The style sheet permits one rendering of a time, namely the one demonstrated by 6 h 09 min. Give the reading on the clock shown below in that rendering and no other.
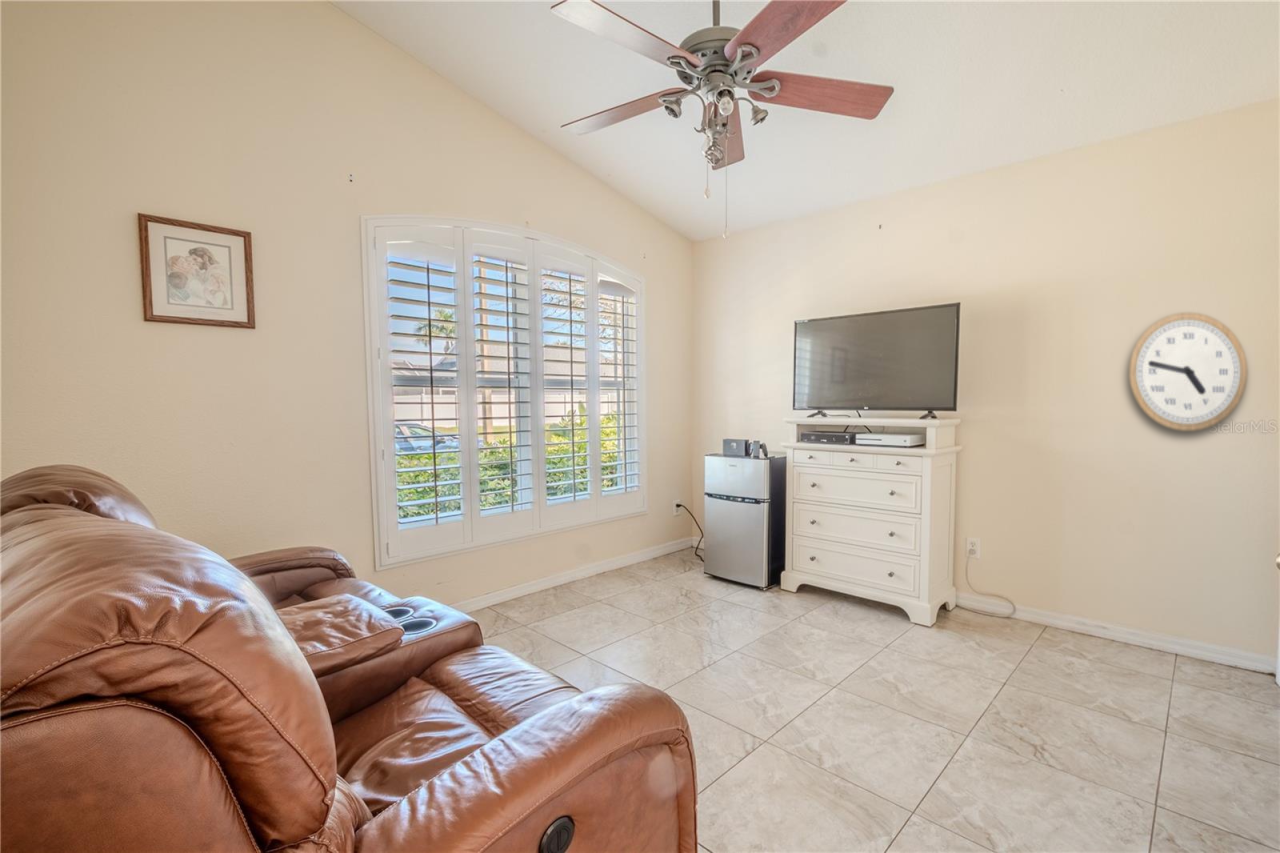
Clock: 4 h 47 min
